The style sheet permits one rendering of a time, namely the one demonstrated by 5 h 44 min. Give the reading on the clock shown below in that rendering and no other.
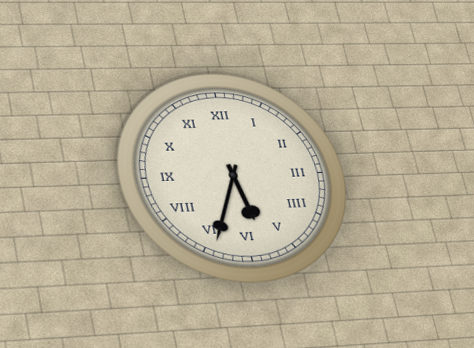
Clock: 5 h 34 min
